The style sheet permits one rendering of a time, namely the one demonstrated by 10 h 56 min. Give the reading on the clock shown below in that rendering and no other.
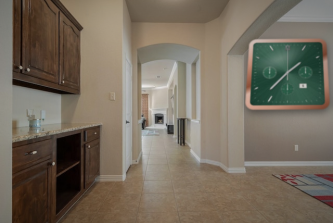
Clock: 1 h 37 min
